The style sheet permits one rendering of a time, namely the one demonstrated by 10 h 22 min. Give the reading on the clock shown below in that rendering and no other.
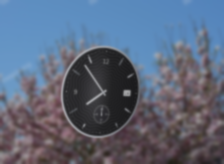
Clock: 7 h 53 min
